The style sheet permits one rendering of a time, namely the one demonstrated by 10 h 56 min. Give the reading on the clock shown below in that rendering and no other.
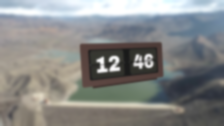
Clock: 12 h 46 min
